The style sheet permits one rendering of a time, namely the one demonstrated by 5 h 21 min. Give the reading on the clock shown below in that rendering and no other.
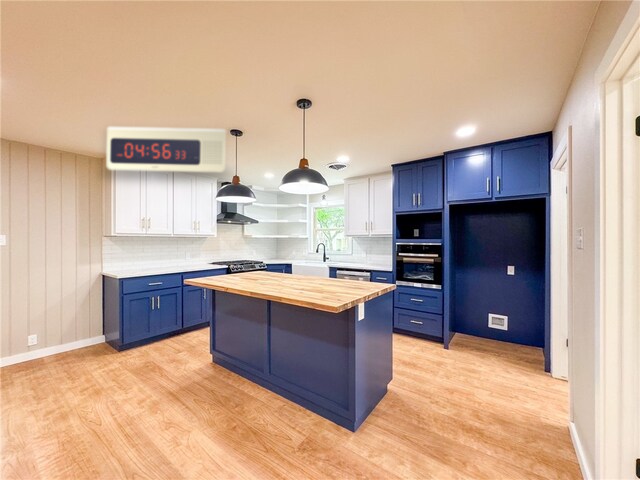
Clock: 4 h 56 min
